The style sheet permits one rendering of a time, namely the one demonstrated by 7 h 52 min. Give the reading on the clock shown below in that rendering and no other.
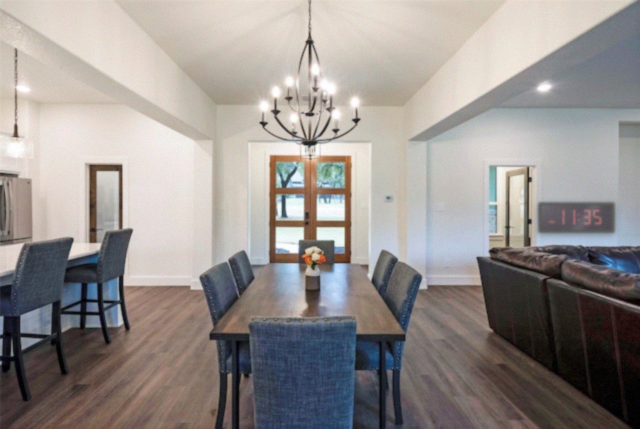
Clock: 11 h 35 min
